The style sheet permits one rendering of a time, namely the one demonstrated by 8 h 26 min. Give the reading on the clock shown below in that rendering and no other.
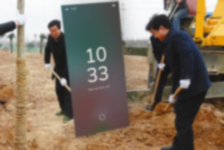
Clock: 10 h 33 min
